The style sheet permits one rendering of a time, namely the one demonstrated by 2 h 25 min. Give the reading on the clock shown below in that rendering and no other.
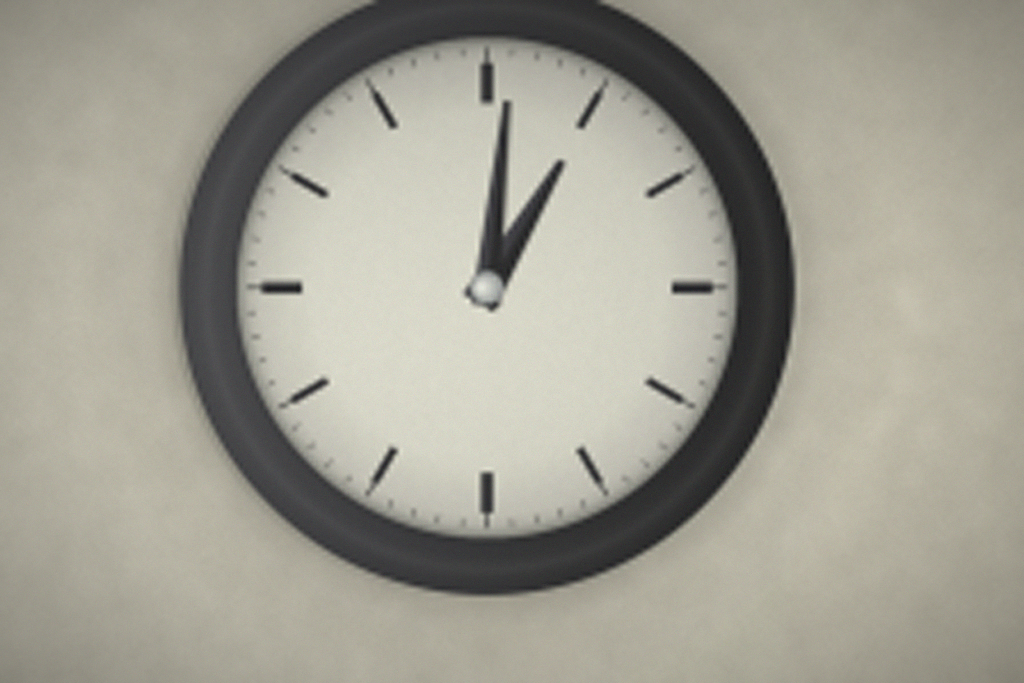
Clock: 1 h 01 min
